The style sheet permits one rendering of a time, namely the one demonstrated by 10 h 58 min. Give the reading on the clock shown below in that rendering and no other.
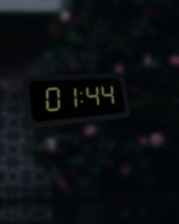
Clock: 1 h 44 min
